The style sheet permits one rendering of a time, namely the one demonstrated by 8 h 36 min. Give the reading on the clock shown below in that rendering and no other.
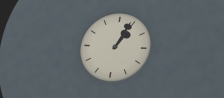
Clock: 1 h 04 min
